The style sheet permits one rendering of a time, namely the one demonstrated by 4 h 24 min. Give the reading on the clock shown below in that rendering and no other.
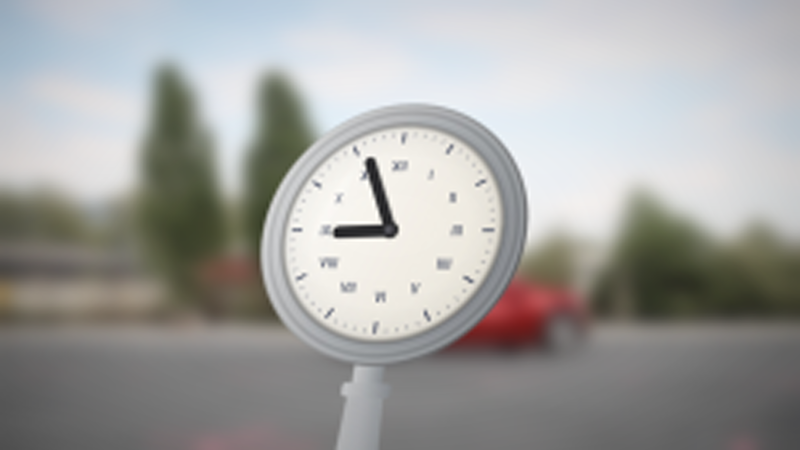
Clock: 8 h 56 min
